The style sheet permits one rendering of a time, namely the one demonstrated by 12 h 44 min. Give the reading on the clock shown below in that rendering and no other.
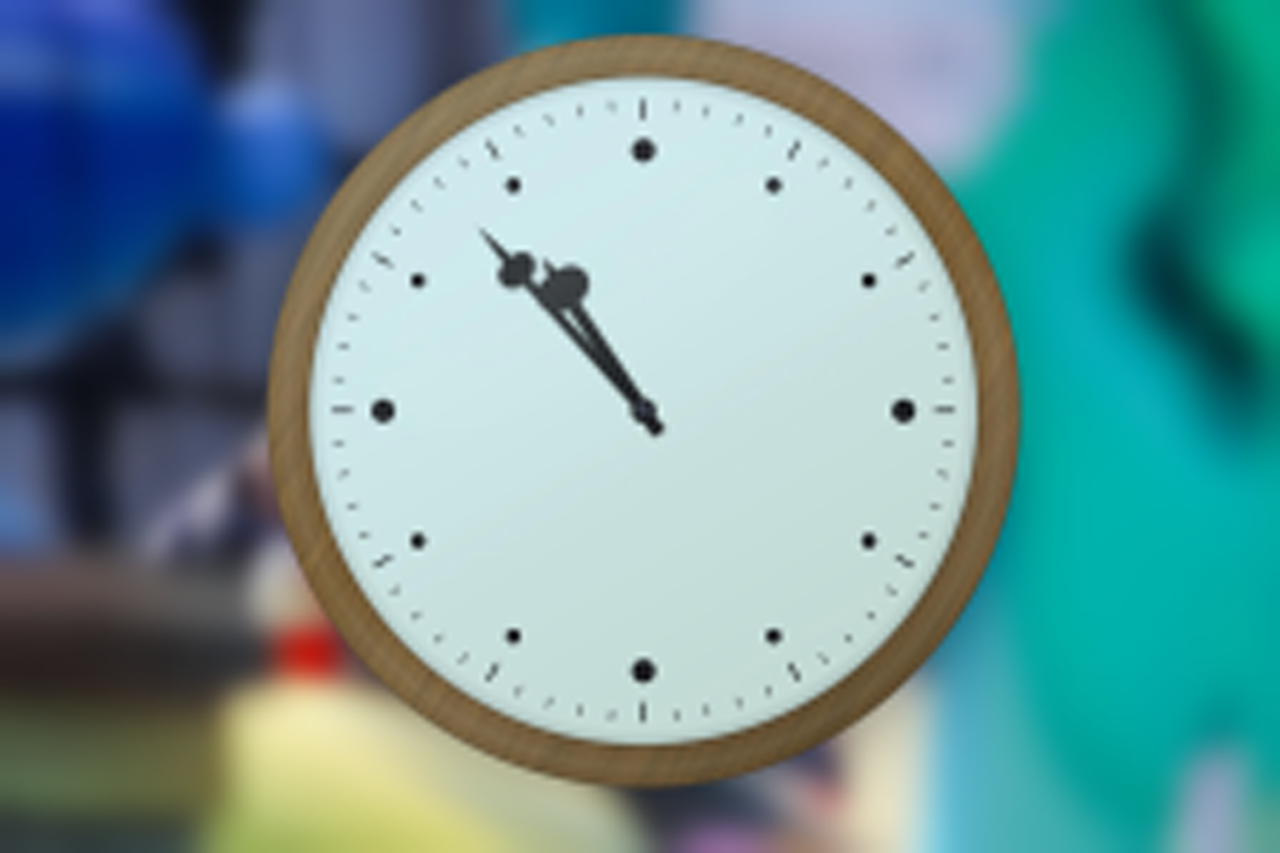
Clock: 10 h 53 min
